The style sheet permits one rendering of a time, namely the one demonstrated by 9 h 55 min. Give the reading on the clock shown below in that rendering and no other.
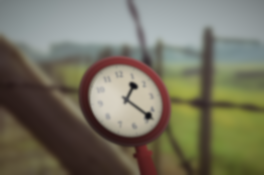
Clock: 1 h 23 min
